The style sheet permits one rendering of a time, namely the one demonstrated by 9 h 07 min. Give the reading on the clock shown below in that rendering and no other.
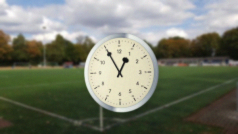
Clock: 12 h 55 min
